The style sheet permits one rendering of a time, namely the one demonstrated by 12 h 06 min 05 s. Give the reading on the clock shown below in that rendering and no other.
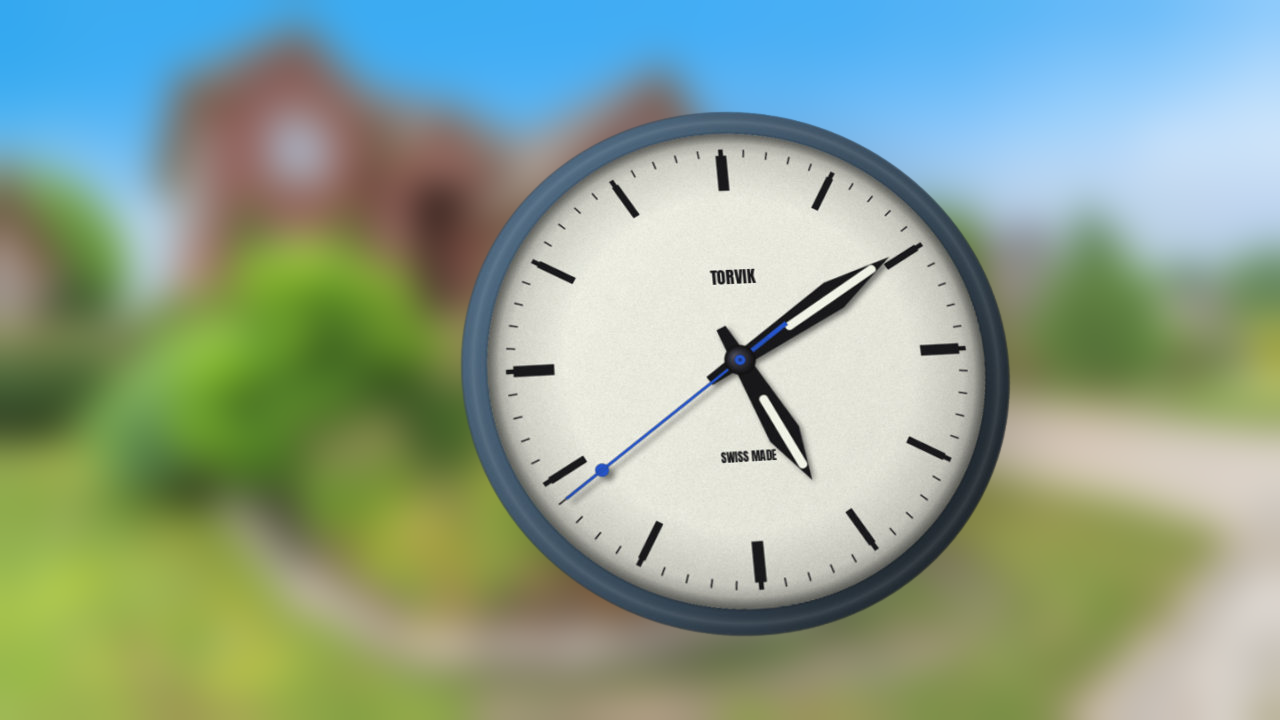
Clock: 5 h 09 min 39 s
